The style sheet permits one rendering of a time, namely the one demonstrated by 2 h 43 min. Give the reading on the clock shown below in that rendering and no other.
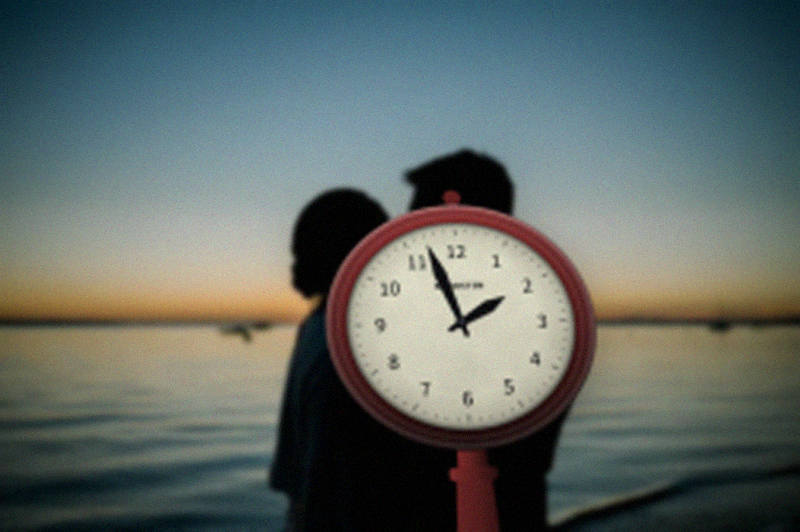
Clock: 1 h 57 min
